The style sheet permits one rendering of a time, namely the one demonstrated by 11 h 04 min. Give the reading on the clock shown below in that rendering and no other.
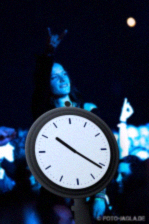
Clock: 10 h 21 min
